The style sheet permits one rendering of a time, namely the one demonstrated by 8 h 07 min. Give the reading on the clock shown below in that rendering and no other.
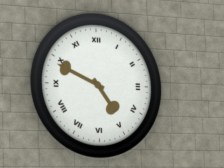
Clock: 4 h 49 min
